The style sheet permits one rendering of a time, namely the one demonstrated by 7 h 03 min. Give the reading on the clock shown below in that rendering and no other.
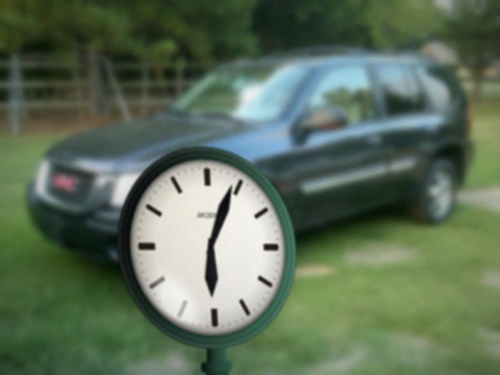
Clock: 6 h 04 min
